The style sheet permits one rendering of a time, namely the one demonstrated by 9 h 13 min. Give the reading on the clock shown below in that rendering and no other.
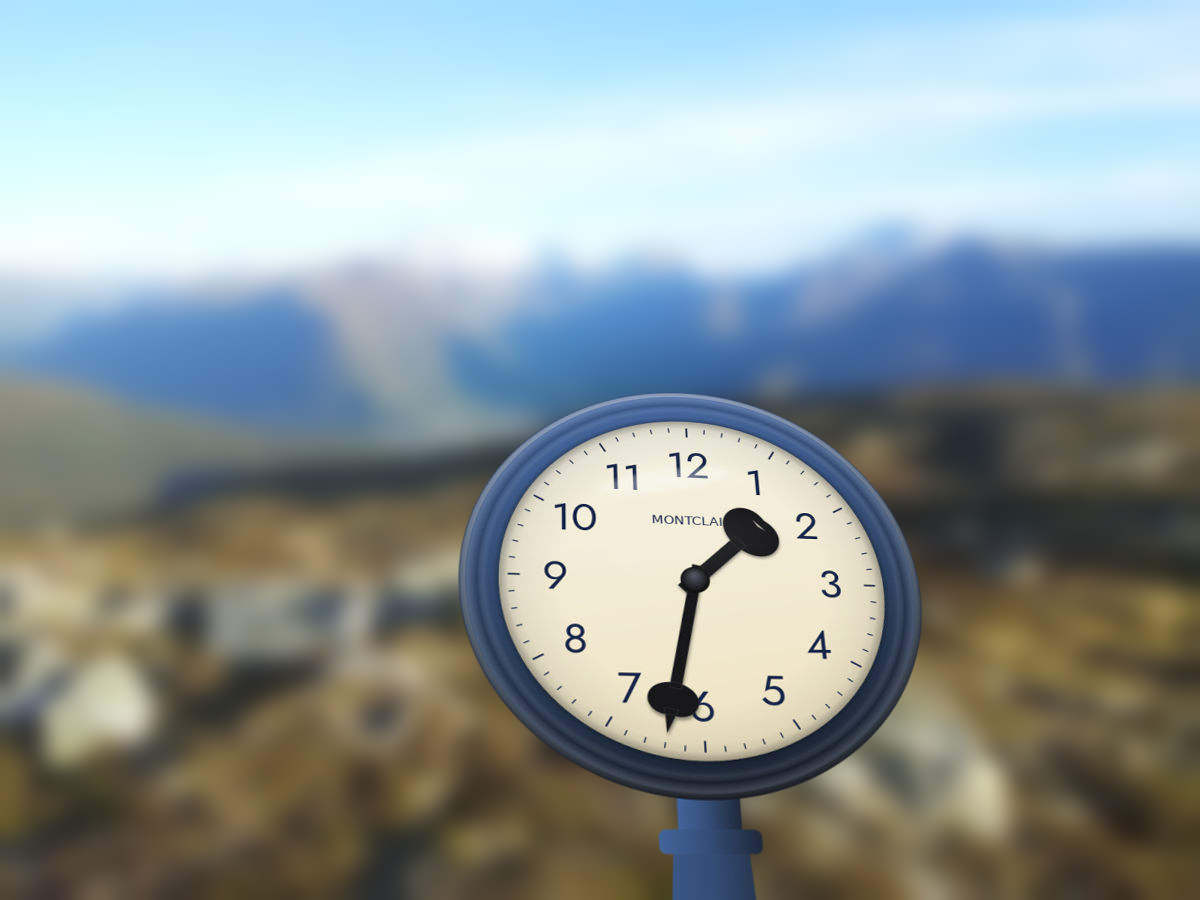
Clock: 1 h 32 min
